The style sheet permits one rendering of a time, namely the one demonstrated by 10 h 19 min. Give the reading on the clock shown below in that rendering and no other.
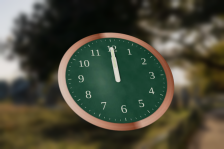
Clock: 12 h 00 min
